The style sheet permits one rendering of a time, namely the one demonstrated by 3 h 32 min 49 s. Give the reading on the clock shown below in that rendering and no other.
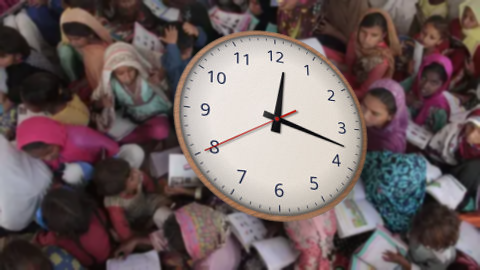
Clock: 12 h 17 min 40 s
